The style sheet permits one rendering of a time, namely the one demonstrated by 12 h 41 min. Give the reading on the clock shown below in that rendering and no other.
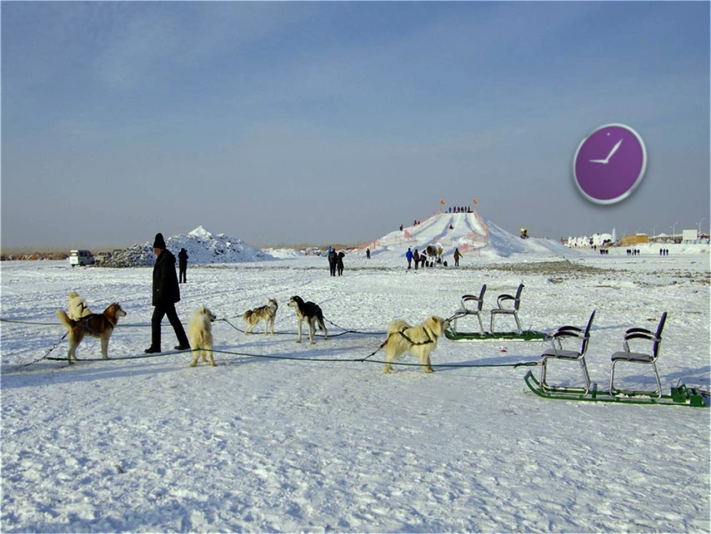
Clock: 9 h 06 min
